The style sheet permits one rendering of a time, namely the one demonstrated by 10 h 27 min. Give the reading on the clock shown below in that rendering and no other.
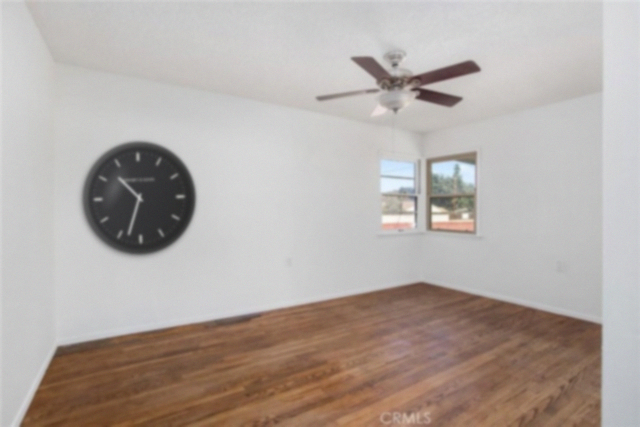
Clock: 10 h 33 min
